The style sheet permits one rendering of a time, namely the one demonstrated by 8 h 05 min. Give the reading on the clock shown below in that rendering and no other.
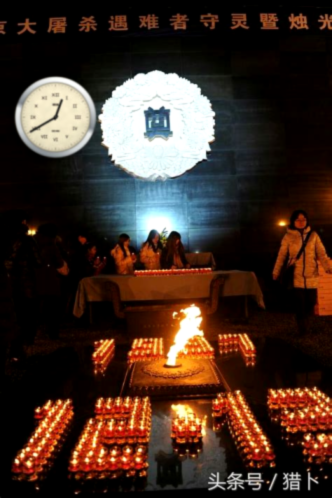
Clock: 12 h 40 min
